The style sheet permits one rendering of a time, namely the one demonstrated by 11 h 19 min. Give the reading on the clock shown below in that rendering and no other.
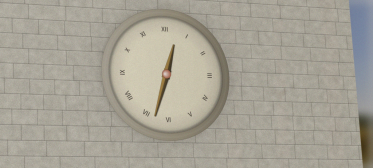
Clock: 12 h 33 min
